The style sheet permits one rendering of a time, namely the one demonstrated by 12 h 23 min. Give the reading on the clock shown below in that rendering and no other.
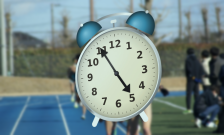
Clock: 4 h 55 min
